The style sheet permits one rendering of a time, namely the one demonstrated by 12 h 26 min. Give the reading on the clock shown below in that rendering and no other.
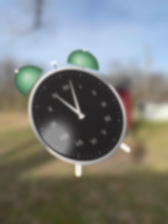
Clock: 11 h 02 min
